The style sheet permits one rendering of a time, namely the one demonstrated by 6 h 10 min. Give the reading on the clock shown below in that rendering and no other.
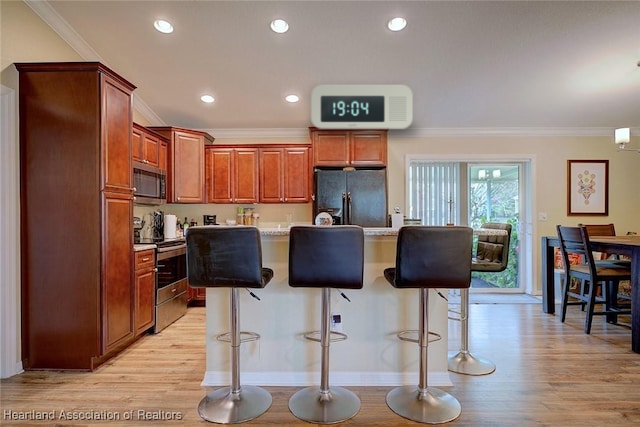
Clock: 19 h 04 min
